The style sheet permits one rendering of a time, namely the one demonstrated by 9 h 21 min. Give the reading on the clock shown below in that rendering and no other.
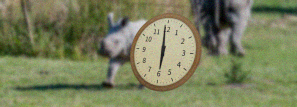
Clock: 5 h 59 min
